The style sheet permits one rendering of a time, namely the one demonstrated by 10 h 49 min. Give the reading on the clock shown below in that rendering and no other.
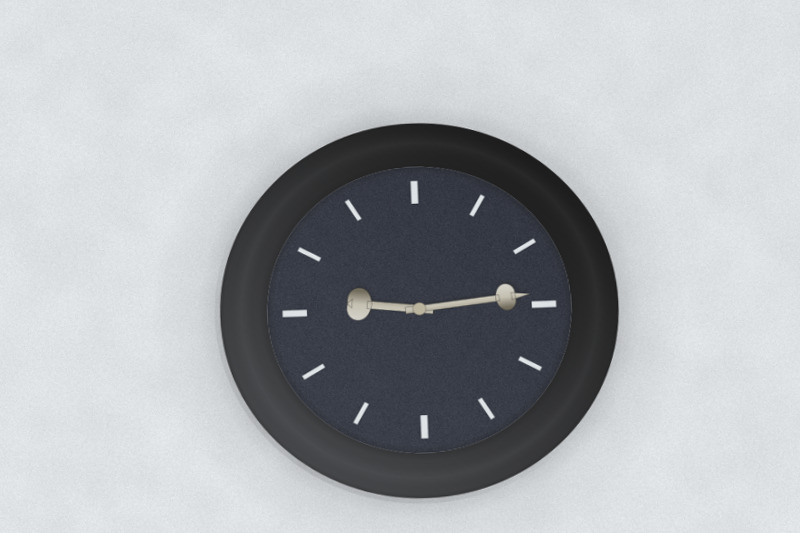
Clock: 9 h 14 min
